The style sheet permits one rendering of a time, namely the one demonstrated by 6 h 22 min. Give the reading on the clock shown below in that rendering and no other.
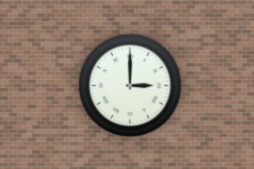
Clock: 3 h 00 min
